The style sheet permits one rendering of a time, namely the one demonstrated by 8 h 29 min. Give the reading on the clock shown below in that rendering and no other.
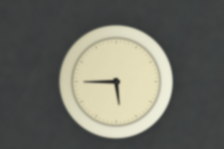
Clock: 5 h 45 min
